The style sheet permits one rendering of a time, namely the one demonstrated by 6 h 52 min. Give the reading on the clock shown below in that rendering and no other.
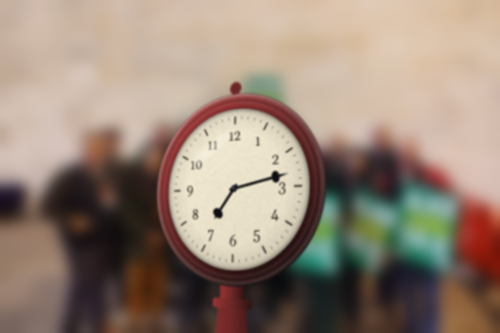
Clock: 7 h 13 min
